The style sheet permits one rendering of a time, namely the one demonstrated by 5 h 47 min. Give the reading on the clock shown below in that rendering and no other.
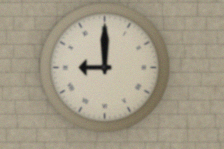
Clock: 9 h 00 min
